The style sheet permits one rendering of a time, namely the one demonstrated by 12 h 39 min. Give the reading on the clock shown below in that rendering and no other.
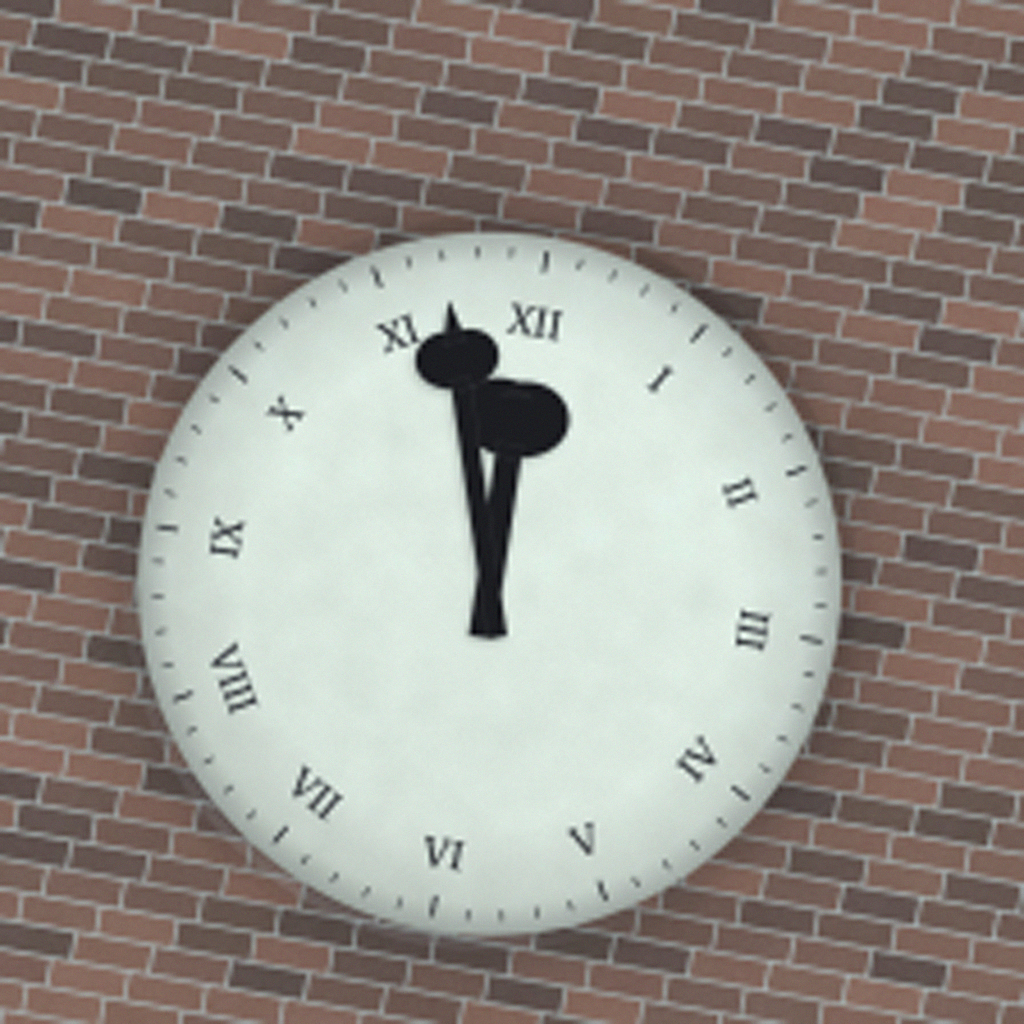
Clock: 11 h 57 min
